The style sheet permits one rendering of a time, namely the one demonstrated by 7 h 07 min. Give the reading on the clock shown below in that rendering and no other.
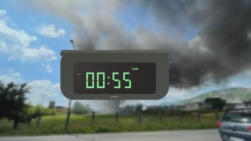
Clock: 0 h 55 min
